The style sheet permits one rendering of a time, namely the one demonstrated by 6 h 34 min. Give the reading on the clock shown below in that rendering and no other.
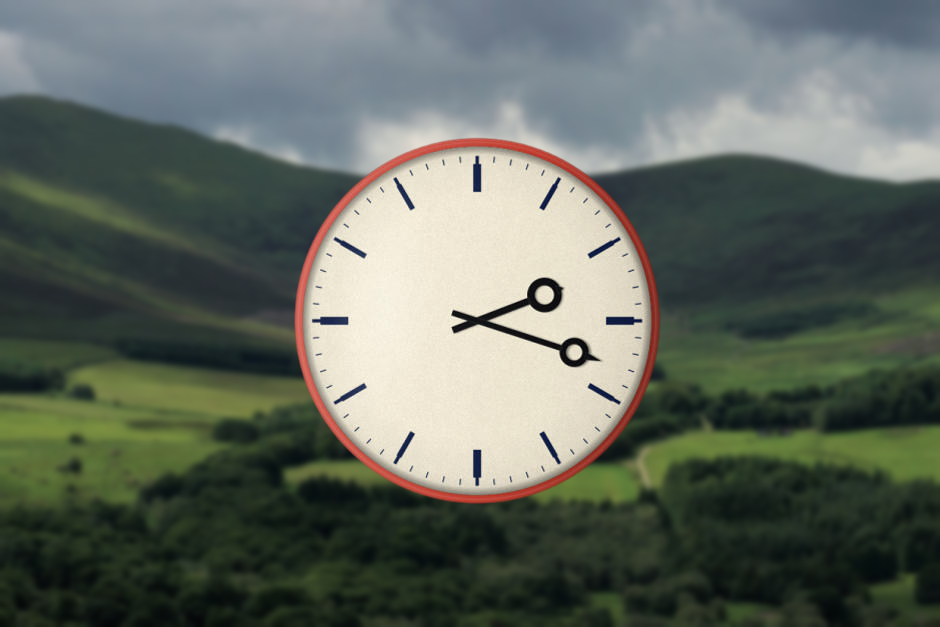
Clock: 2 h 18 min
